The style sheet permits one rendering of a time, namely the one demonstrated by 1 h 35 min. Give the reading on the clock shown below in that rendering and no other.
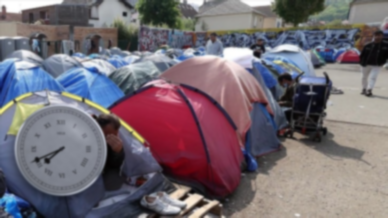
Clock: 7 h 41 min
